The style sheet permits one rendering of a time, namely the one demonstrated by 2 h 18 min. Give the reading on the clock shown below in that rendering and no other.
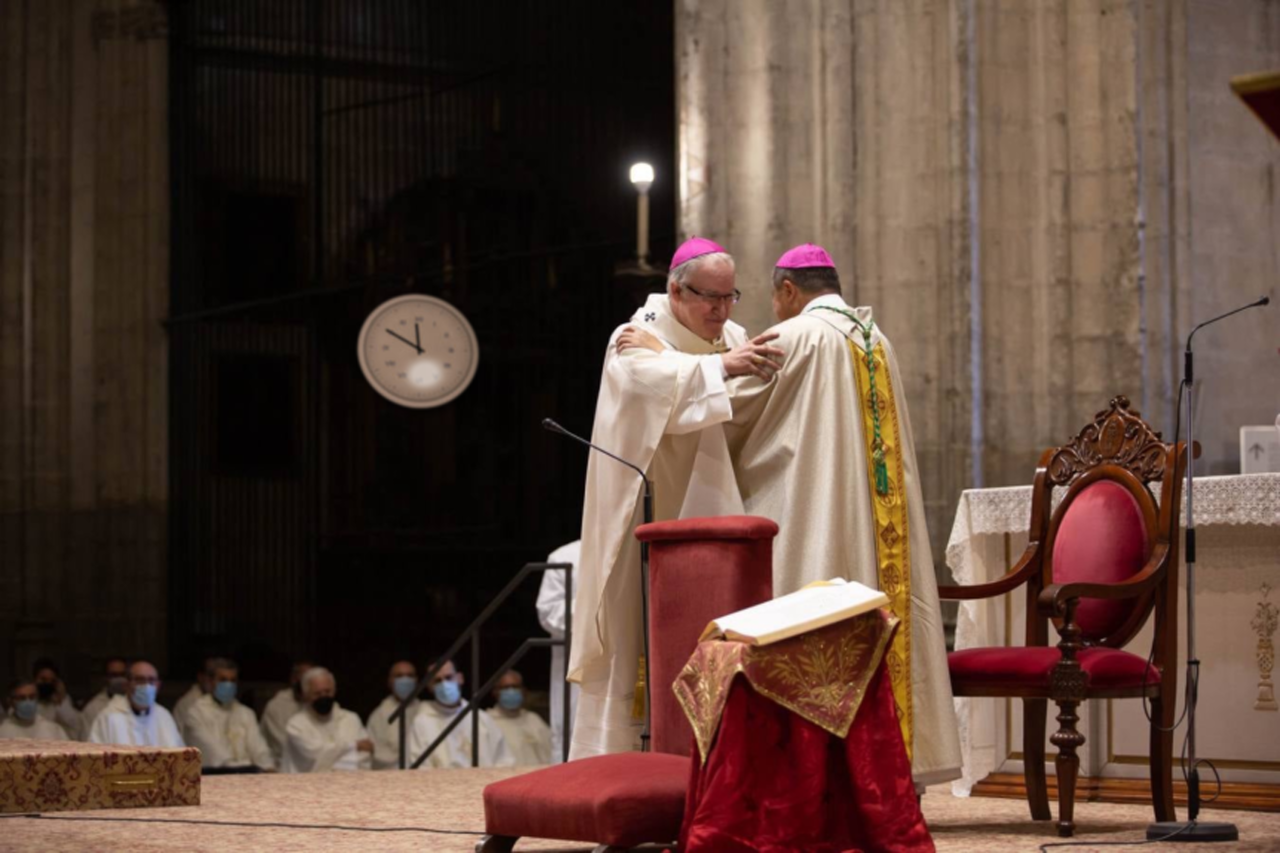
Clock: 11 h 50 min
